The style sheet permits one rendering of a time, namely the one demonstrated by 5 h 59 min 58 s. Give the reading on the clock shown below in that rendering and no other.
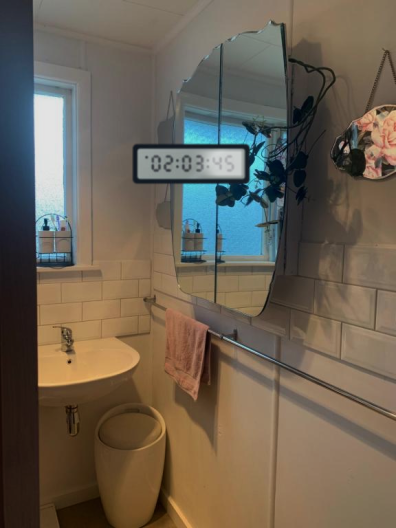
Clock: 2 h 03 min 45 s
